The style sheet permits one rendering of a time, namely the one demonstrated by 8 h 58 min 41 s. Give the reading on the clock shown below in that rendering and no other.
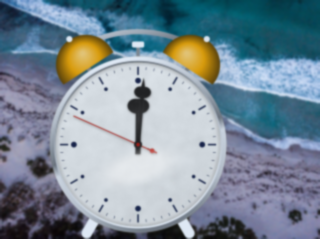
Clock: 12 h 00 min 49 s
